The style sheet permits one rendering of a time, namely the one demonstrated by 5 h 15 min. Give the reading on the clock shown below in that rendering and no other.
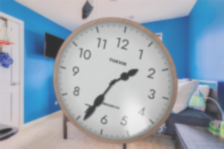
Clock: 1 h 34 min
